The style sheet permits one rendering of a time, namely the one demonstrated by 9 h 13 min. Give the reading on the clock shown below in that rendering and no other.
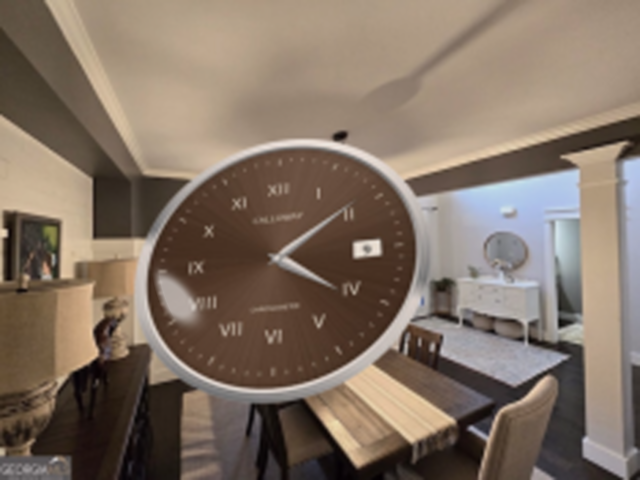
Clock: 4 h 09 min
